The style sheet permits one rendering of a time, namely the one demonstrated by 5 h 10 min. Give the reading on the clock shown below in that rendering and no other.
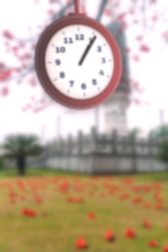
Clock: 1 h 06 min
